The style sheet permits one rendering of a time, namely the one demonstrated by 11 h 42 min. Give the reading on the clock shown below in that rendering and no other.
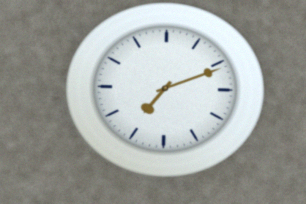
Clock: 7 h 11 min
